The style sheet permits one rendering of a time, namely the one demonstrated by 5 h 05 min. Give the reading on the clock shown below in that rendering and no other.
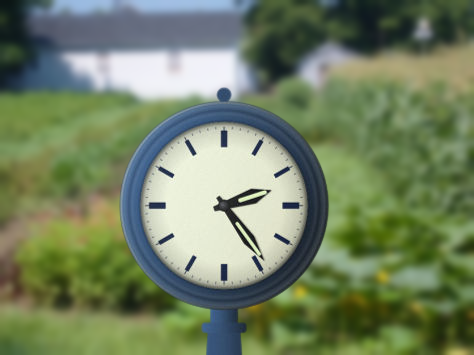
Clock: 2 h 24 min
